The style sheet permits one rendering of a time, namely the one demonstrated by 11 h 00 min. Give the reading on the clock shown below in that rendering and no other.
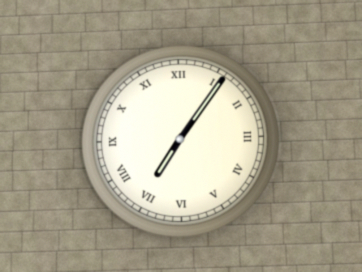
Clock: 7 h 06 min
